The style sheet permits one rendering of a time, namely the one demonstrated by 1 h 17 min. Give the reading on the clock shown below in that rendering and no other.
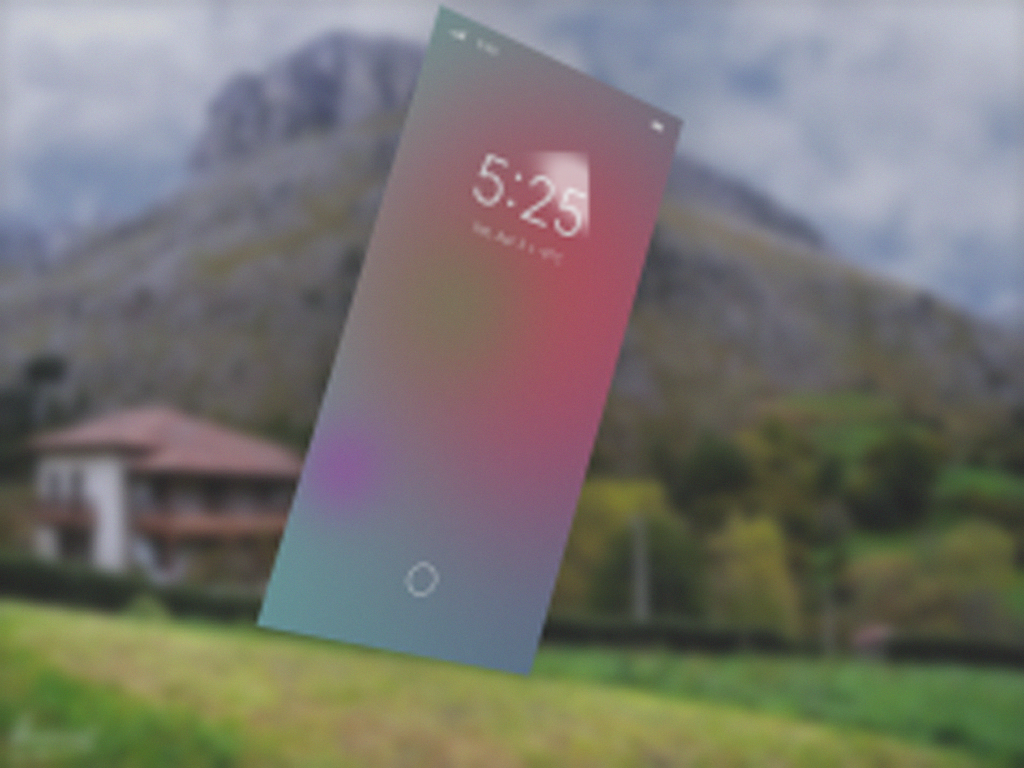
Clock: 5 h 25 min
